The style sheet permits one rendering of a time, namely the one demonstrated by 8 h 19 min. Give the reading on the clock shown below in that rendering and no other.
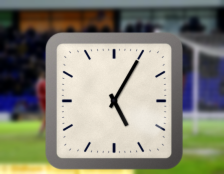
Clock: 5 h 05 min
